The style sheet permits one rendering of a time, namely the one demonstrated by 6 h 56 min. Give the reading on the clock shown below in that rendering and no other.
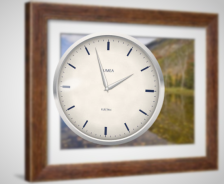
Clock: 1 h 57 min
